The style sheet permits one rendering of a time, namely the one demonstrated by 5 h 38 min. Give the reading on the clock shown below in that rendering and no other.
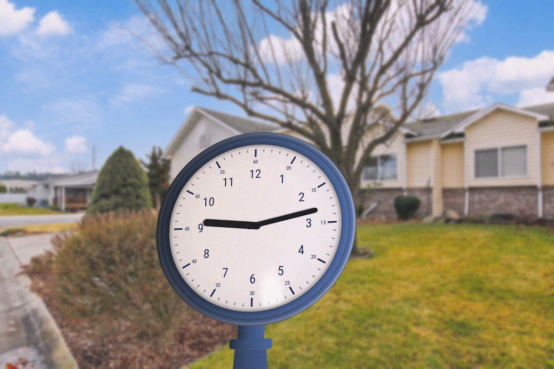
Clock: 9 h 13 min
